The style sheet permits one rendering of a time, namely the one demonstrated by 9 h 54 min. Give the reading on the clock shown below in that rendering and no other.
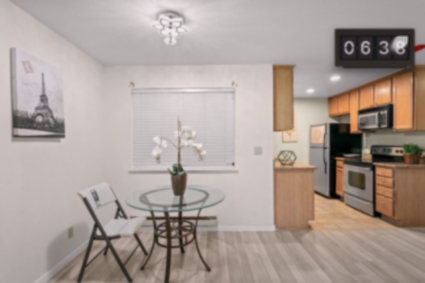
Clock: 6 h 38 min
